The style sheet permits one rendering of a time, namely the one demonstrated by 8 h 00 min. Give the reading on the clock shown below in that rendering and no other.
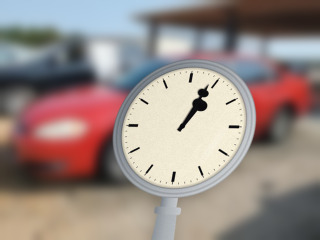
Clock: 1 h 04 min
